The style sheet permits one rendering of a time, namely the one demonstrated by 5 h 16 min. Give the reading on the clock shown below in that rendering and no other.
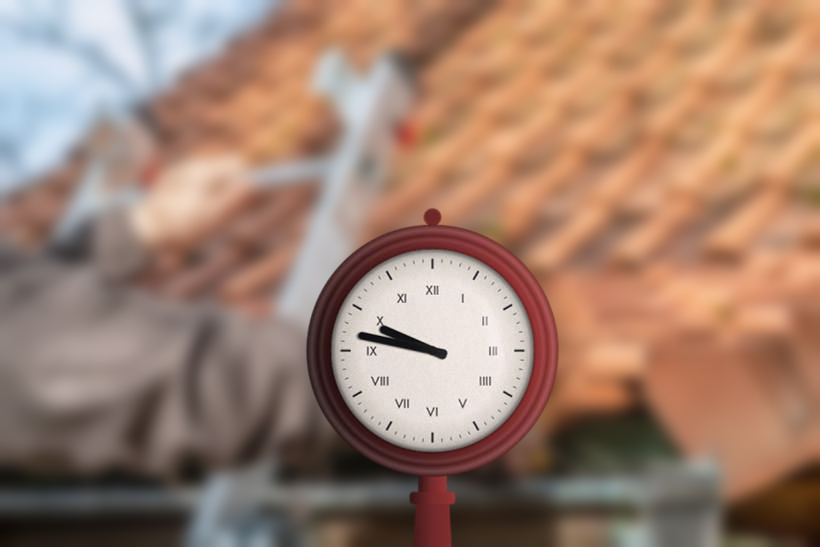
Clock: 9 h 47 min
